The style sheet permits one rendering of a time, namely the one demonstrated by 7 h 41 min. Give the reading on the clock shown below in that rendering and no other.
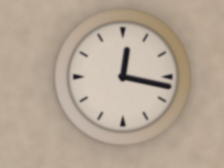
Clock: 12 h 17 min
